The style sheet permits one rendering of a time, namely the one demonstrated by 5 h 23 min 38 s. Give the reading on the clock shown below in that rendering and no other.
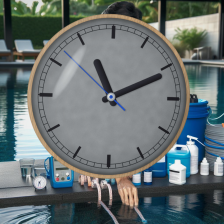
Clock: 11 h 10 min 52 s
